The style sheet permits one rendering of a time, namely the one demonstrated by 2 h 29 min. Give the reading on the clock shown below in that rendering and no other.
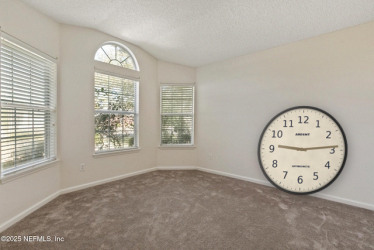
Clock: 9 h 14 min
